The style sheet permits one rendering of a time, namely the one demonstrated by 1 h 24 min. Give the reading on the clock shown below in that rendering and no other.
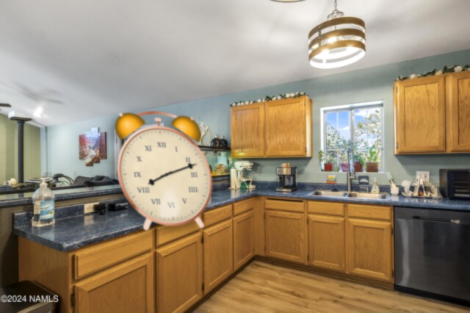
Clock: 8 h 12 min
